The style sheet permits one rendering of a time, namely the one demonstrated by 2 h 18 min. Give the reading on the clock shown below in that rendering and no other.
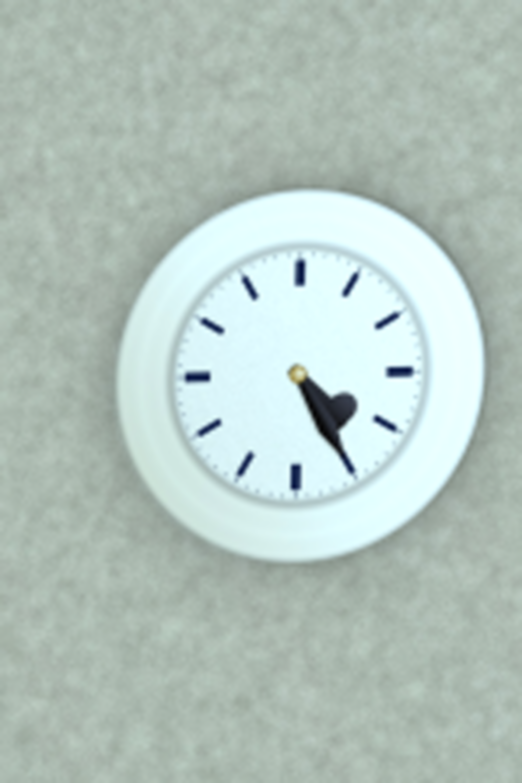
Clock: 4 h 25 min
